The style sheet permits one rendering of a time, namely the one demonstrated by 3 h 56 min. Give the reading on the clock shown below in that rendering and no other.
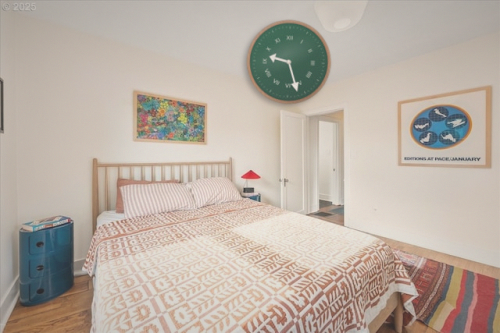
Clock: 9 h 27 min
